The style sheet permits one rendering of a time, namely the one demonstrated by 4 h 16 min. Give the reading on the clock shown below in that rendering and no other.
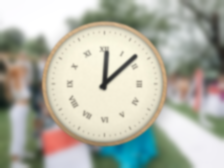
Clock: 12 h 08 min
